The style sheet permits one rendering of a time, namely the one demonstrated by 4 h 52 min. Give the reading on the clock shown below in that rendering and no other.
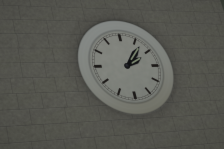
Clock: 2 h 07 min
